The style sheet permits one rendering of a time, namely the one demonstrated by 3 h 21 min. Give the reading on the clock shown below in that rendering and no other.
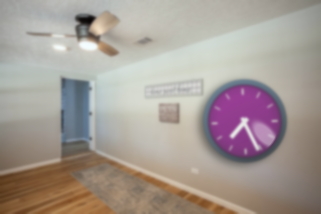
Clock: 7 h 26 min
